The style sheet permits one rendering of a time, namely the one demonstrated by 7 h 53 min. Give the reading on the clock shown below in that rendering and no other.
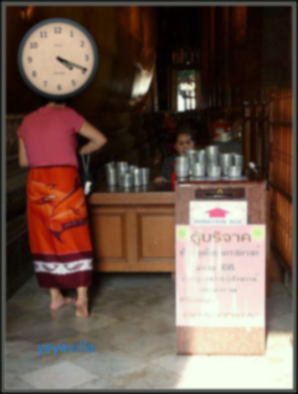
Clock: 4 h 19 min
